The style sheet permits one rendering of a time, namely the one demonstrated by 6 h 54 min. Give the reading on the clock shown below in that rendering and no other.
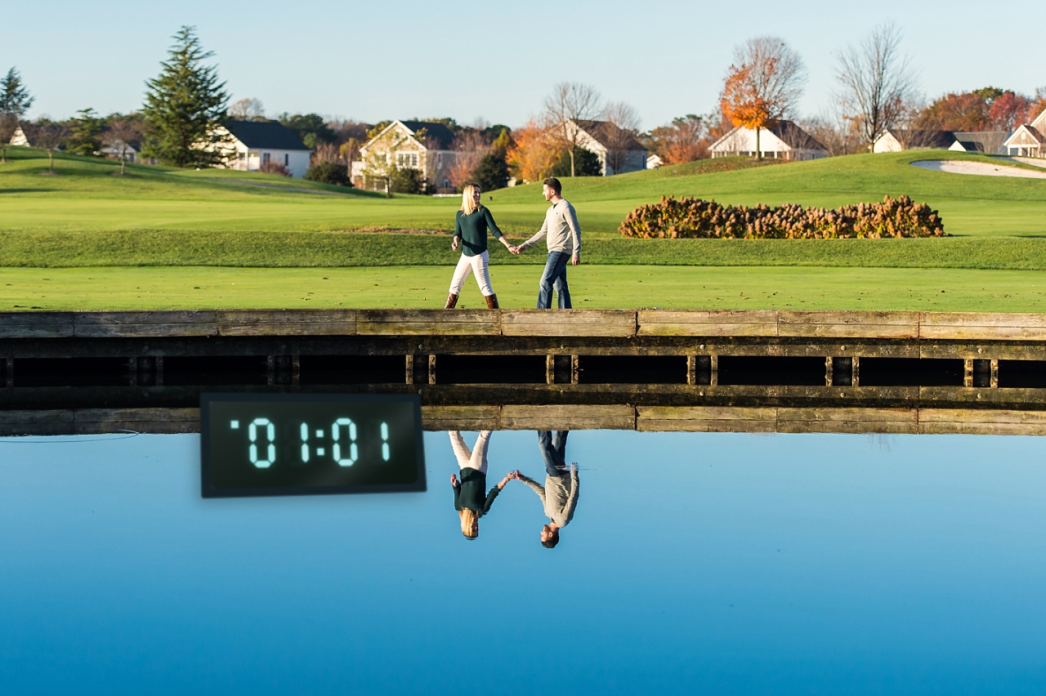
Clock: 1 h 01 min
